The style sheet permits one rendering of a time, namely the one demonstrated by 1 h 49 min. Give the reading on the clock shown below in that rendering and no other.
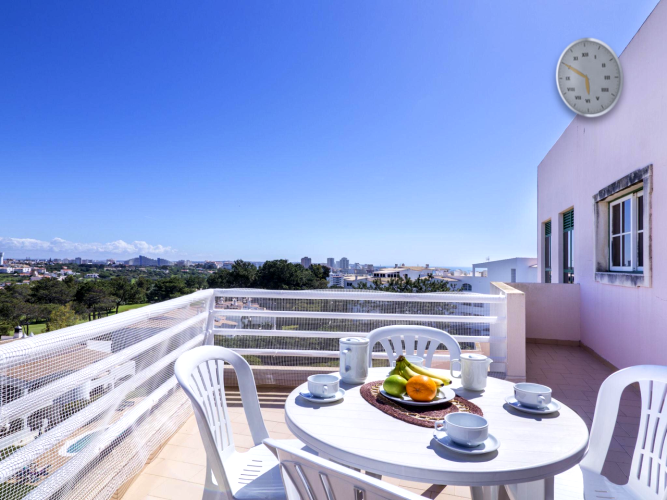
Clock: 5 h 50 min
